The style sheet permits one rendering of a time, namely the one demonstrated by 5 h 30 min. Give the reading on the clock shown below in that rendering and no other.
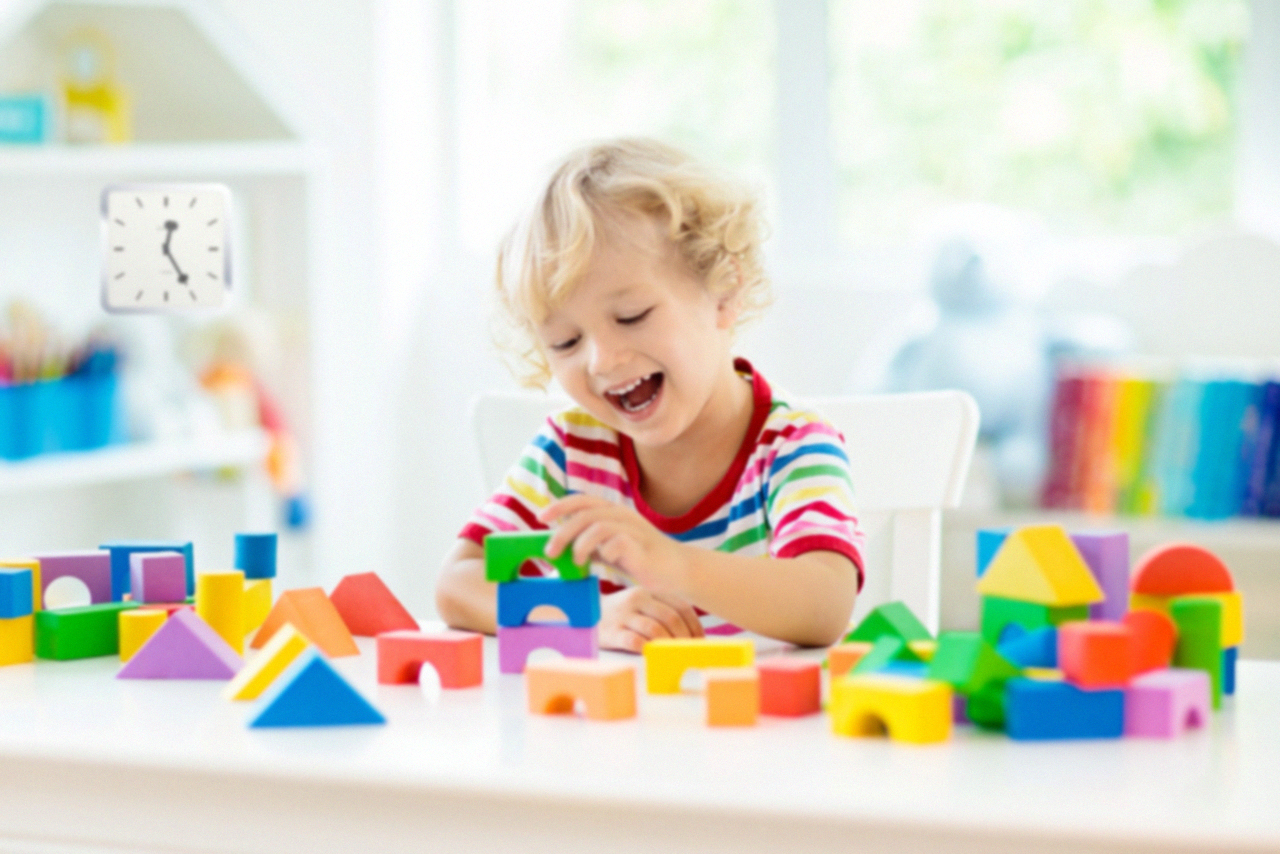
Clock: 12 h 25 min
